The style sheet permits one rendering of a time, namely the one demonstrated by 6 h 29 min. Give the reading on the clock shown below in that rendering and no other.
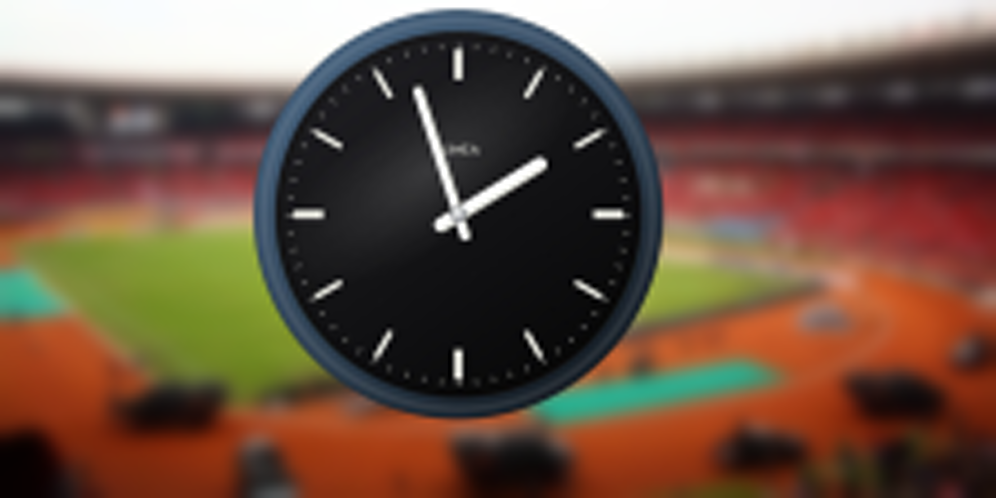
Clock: 1 h 57 min
